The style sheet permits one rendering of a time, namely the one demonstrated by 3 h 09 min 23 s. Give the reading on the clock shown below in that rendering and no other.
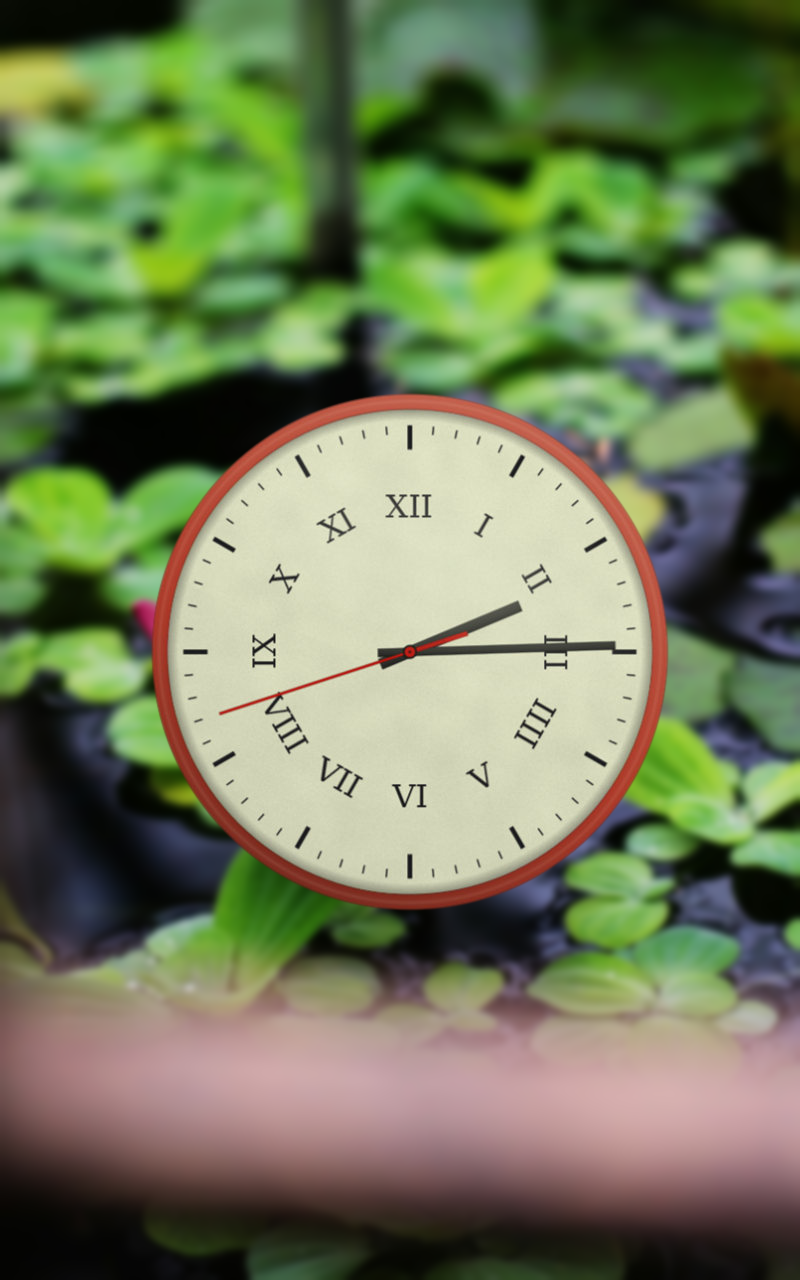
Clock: 2 h 14 min 42 s
